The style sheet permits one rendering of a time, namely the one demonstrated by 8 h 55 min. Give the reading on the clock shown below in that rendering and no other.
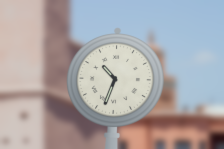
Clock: 10 h 33 min
